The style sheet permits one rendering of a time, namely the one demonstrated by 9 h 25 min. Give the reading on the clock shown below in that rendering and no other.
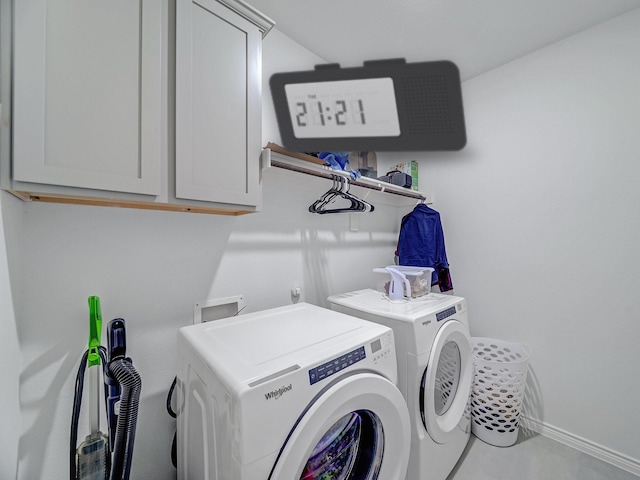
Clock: 21 h 21 min
